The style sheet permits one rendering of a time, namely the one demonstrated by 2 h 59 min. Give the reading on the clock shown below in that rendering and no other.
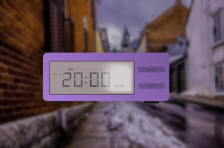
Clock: 20 h 00 min
